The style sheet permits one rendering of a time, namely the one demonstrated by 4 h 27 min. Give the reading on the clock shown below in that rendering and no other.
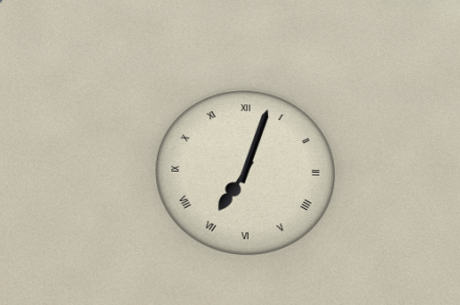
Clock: 7 h 03 min
